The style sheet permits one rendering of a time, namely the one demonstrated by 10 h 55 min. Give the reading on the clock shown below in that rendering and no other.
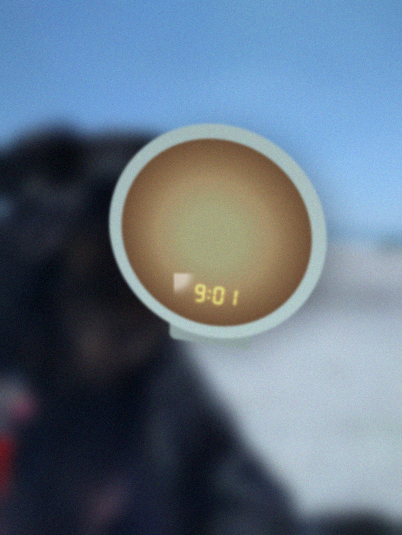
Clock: 9 h 01 min
